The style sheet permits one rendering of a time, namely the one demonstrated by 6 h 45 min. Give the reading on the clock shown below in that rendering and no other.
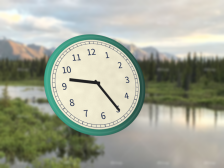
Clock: 9 h 25 min
